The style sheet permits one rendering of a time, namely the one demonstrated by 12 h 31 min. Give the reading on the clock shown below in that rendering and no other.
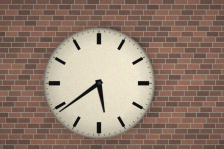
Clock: 5 h 39 min
